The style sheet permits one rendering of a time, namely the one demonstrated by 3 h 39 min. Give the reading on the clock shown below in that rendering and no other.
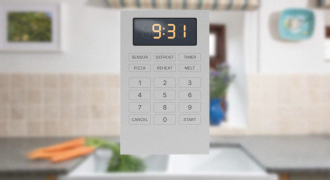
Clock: 9 h 31 min
